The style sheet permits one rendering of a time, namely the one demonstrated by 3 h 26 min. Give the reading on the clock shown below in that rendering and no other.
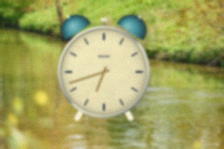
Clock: 6 h 42 min
